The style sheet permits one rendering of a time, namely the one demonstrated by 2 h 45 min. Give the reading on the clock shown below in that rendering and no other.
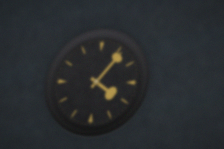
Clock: 4 h 06 min
